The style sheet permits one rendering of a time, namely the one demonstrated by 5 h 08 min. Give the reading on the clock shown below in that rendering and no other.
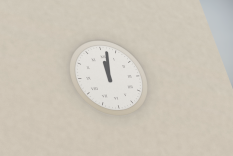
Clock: 12 h 02 min
